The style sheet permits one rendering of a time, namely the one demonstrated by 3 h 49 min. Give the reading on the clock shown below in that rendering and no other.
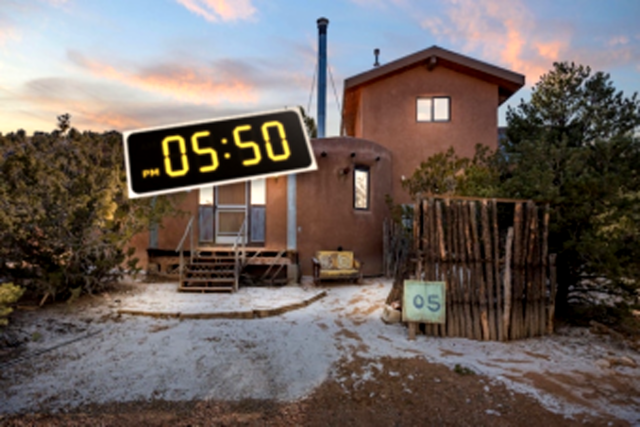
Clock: 5 h 50 min
